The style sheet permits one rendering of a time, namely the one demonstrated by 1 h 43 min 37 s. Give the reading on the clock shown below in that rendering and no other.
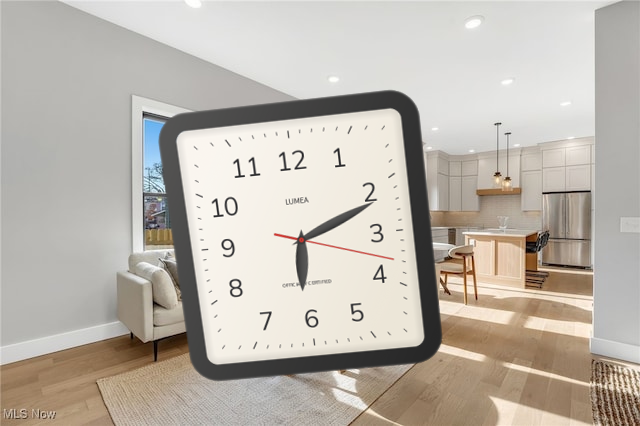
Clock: 6 h 11 min 18 s
